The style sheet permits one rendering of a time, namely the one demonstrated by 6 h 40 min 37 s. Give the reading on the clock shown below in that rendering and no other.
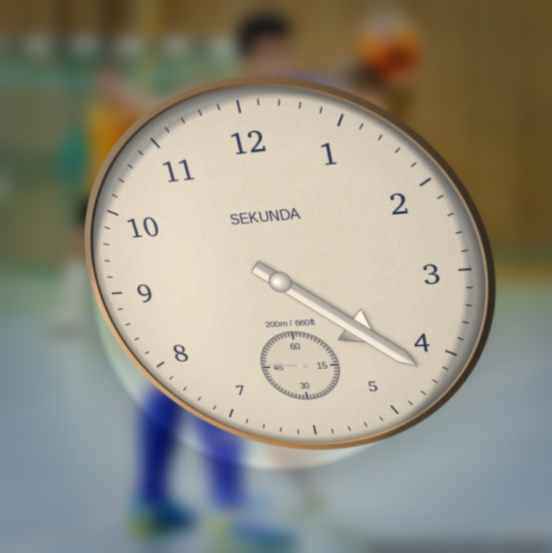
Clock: 4 h 21 min 46 s
